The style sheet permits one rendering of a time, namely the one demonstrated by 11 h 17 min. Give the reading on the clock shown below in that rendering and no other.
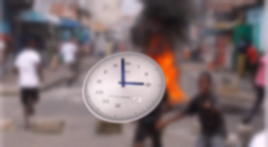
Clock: 2 h 58 min
